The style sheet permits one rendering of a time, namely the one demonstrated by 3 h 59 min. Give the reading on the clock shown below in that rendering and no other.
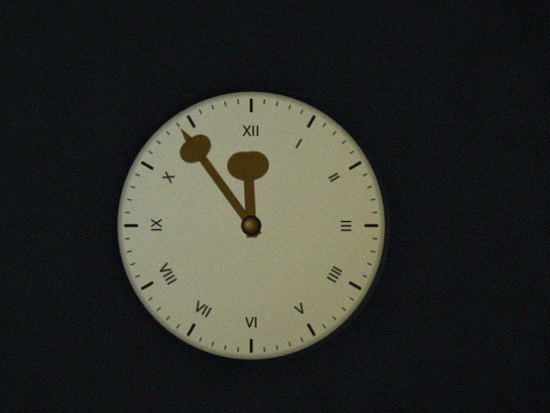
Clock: 11 h 54 min
